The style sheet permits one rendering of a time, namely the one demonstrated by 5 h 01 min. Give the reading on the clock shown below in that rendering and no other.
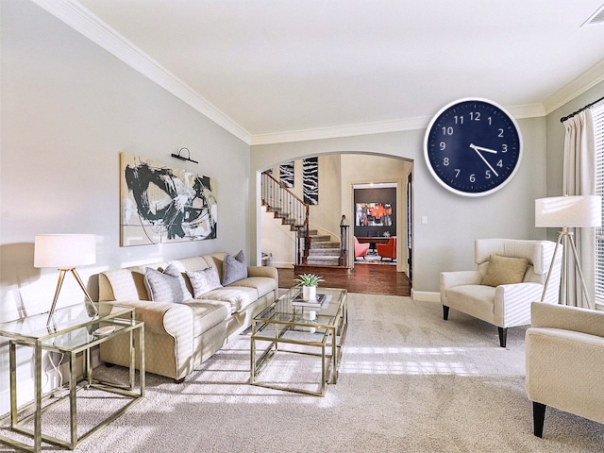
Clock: 3 h 23 min
